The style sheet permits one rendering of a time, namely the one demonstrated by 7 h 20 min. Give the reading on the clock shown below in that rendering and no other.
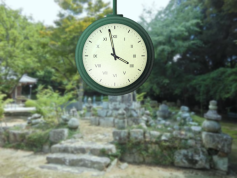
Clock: 3 h 58 min
